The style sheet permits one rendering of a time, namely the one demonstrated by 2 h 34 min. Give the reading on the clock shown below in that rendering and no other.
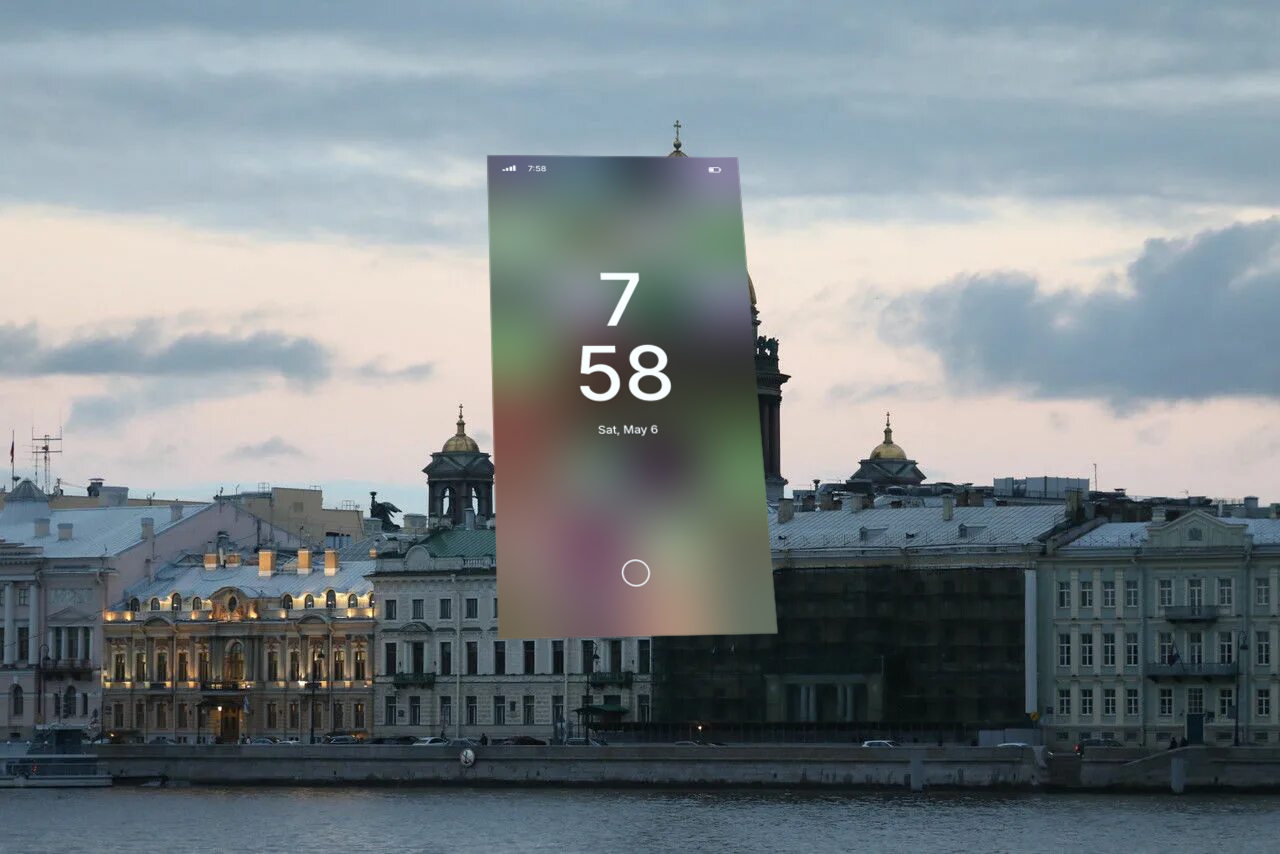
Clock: 7 h 58 min
